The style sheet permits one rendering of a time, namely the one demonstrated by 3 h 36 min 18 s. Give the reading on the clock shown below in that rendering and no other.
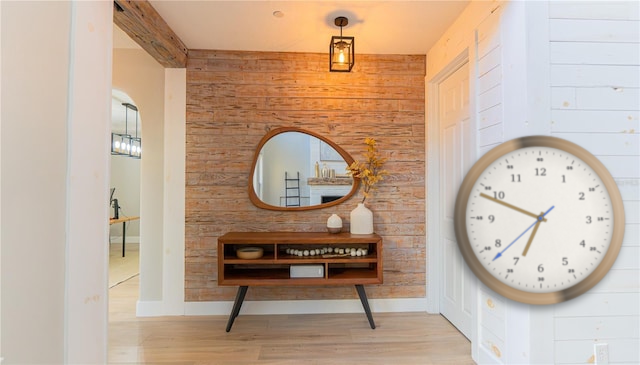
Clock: 6 h 48 min 38 s
